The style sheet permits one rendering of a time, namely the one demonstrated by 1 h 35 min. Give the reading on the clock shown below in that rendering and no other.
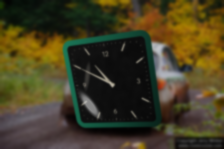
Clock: 10 h 50 min
